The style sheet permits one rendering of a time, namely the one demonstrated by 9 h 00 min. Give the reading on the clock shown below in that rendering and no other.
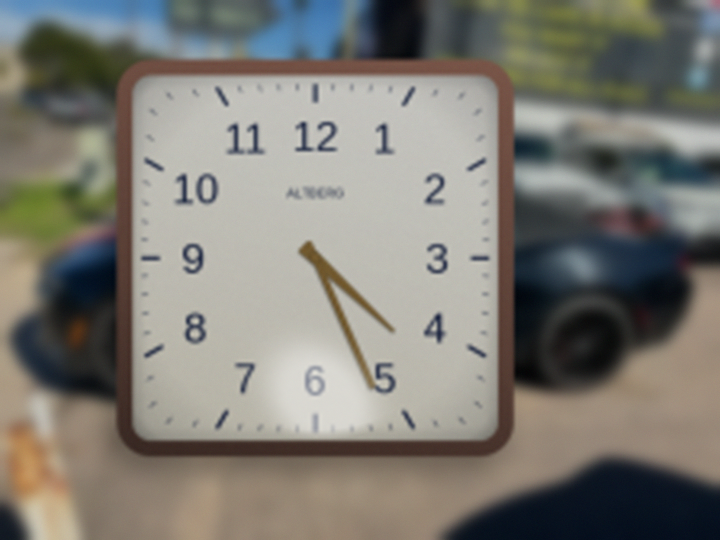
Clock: 4 h 26 min
